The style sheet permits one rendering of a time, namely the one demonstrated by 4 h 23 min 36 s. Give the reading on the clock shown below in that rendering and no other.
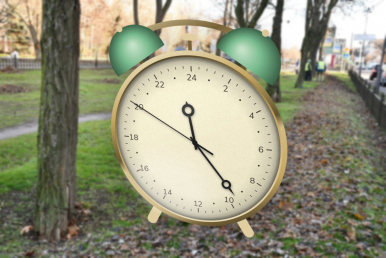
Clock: 23 h 23 min 50 s
